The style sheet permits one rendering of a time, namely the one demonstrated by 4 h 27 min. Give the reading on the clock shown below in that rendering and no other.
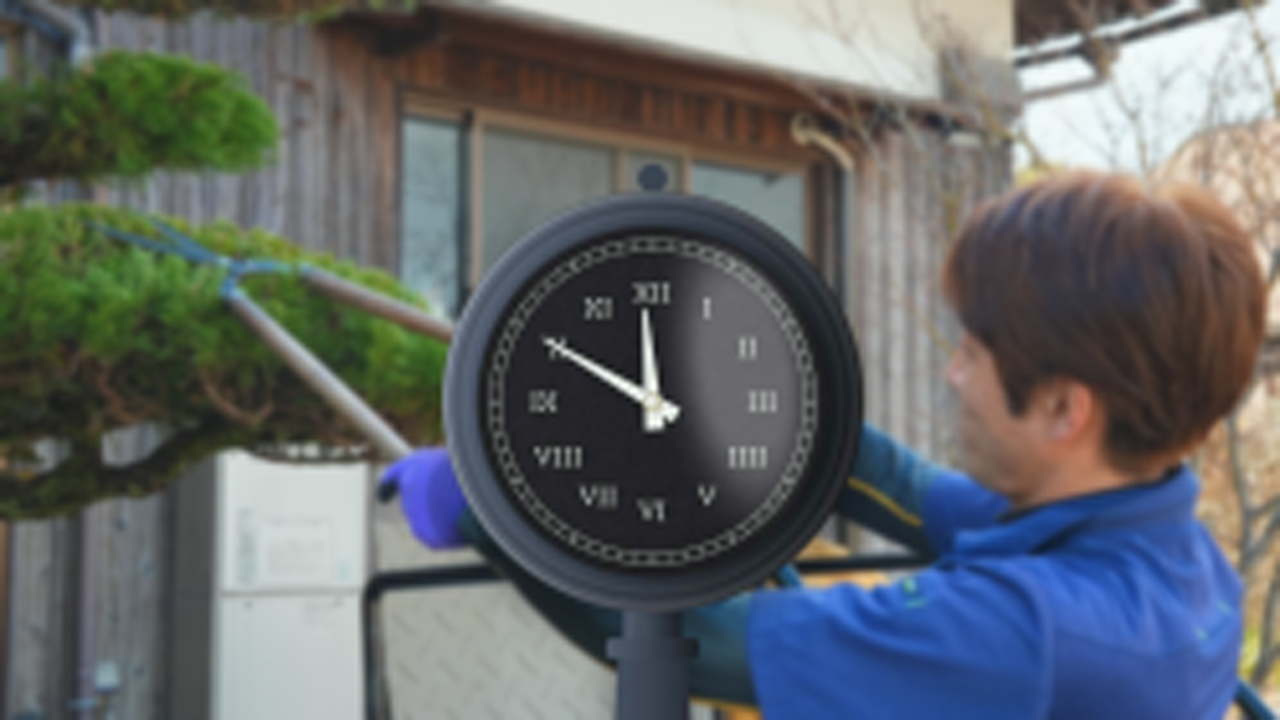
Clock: 11 h 50 min
